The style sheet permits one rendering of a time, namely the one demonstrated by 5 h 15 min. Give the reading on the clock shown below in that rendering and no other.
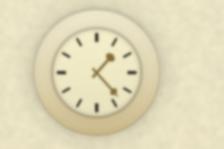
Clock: 1 h 23 min
